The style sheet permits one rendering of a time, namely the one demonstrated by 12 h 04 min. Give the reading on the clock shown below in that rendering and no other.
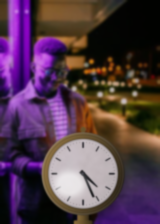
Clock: 4 h 26 min
